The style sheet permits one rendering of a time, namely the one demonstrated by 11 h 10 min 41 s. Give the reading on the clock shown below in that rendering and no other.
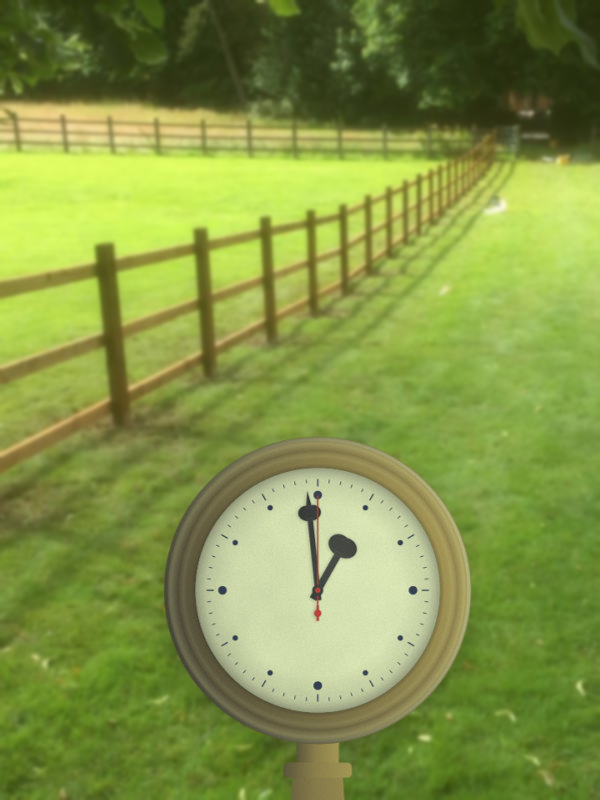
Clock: 12 h 59 min 00 s
